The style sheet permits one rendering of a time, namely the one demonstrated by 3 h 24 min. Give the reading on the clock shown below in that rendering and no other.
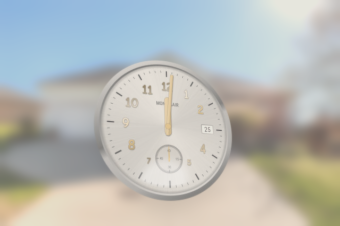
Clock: 12 h 01 min
